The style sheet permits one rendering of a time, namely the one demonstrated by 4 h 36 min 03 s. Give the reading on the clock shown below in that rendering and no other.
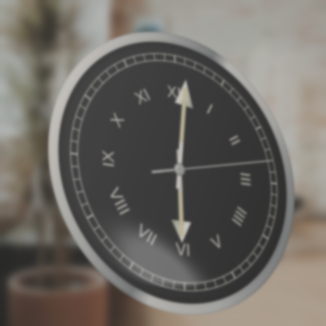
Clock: 6 h 01 min 13 s
